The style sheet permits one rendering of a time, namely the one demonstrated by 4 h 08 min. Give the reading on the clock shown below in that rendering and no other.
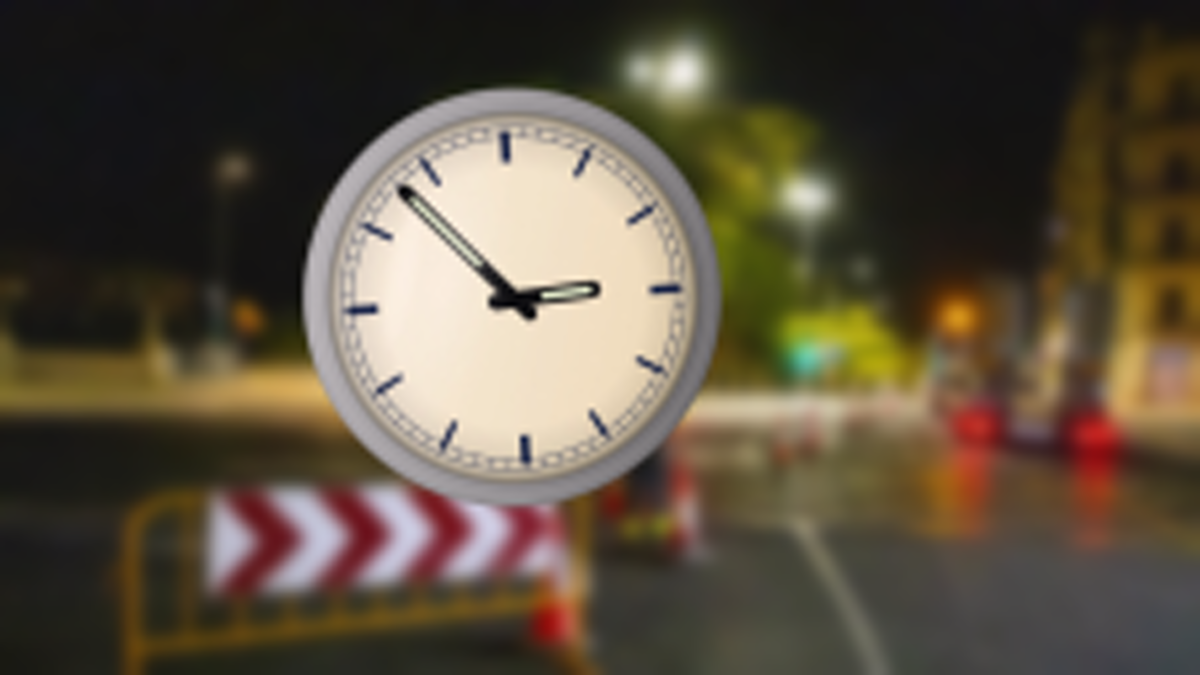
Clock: 2 h 53 min
